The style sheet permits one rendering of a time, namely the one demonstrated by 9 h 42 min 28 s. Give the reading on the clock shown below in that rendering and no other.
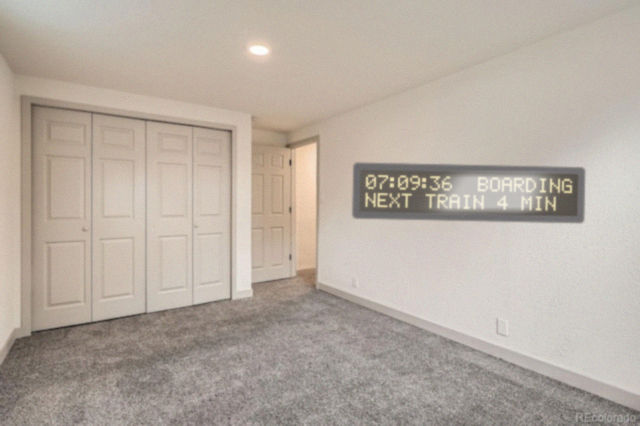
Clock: 7 h 09 min 36 s
